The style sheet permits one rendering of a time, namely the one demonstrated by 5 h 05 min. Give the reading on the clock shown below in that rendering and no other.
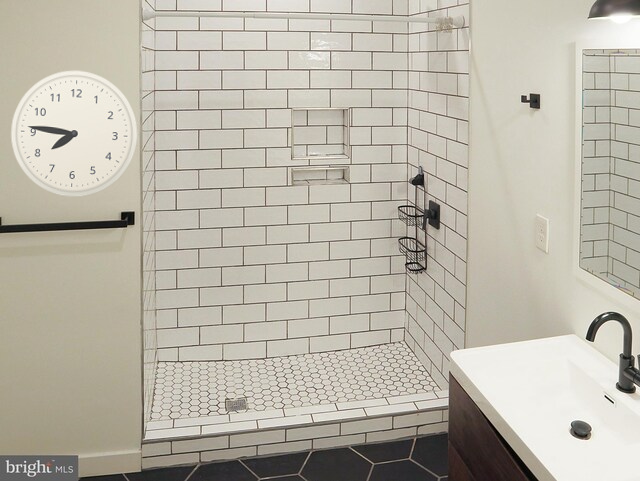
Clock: 7 h 46 min
